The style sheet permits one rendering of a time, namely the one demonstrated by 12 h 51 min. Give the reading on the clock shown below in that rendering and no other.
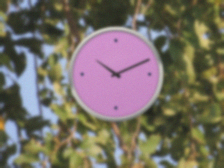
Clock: 10 h 11 min
